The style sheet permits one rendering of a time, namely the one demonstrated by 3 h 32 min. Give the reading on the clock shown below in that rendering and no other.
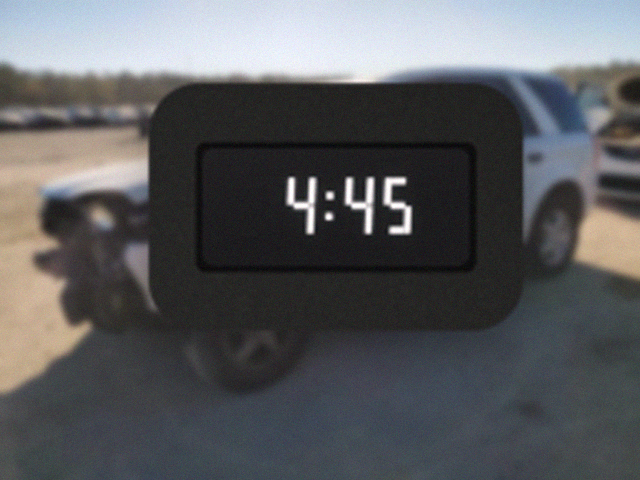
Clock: 4 h 45 min
